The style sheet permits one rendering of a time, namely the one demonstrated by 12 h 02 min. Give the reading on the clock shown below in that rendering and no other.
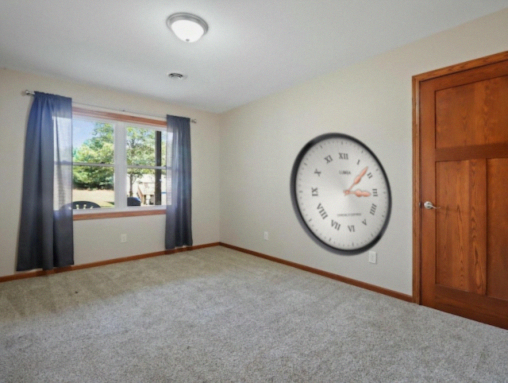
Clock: 3 h 08 min
